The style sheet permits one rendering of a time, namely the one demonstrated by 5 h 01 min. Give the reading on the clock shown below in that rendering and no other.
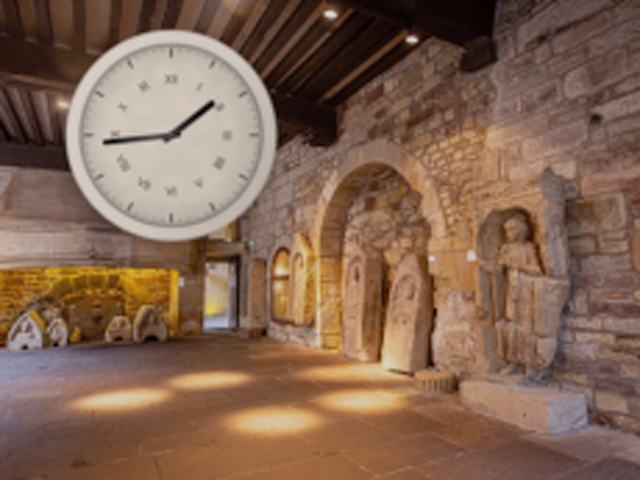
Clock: 1 h 44 min
